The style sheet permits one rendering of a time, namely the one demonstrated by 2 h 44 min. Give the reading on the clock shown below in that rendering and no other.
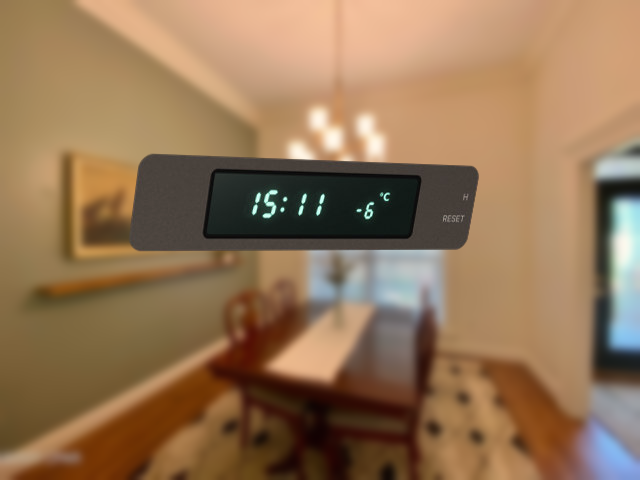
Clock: 15 h 11 min
